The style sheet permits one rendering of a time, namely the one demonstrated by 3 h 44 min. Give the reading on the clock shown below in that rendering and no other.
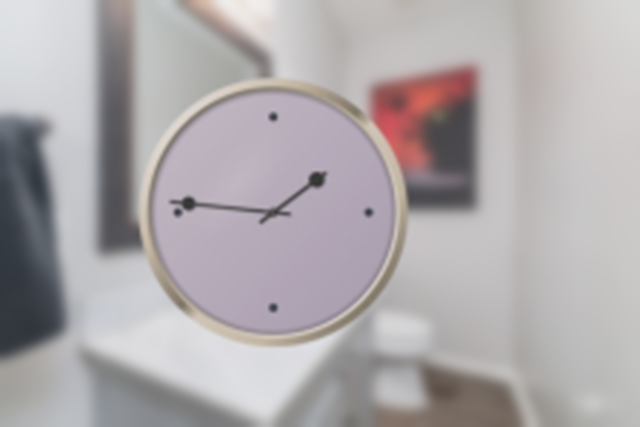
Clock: 1 h 46 min
